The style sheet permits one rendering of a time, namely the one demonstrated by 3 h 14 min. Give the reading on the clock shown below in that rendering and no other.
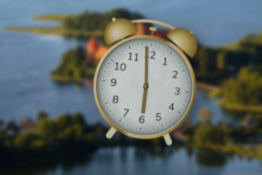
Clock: 5 h 59 min
